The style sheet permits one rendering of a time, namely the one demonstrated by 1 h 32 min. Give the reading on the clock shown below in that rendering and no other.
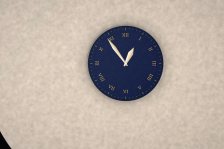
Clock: 12 h 54 min
